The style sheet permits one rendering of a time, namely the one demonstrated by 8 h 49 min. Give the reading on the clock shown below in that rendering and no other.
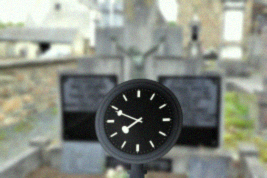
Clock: 7 h 49 min
